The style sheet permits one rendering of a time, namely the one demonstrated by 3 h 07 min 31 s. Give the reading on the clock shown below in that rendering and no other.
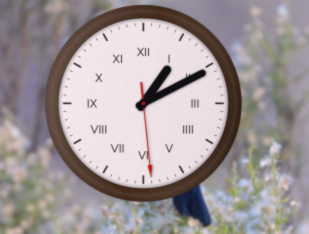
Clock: 1 h 10 min 29 s
